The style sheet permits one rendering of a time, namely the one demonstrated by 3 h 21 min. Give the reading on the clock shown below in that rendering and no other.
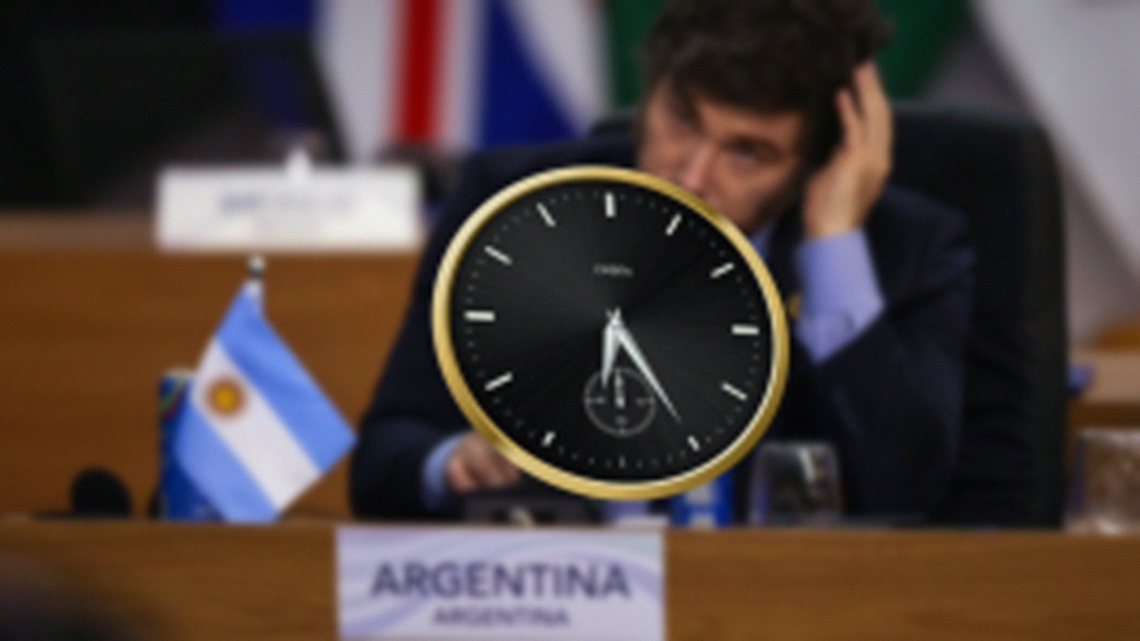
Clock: 6 h 25 min
